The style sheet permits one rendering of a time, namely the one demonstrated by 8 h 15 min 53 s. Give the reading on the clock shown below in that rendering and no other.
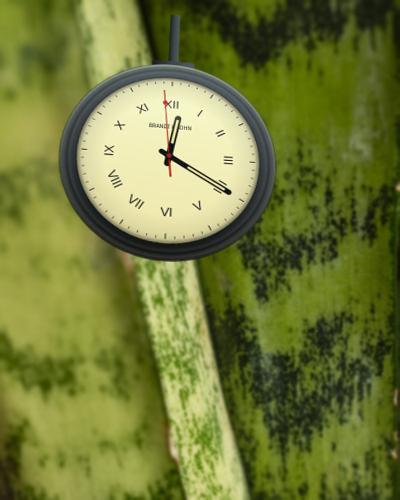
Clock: 12 h 19 min 59 s
